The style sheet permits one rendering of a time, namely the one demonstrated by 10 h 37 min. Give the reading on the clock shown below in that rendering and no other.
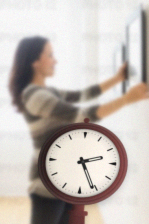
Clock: 2 h 26 min
